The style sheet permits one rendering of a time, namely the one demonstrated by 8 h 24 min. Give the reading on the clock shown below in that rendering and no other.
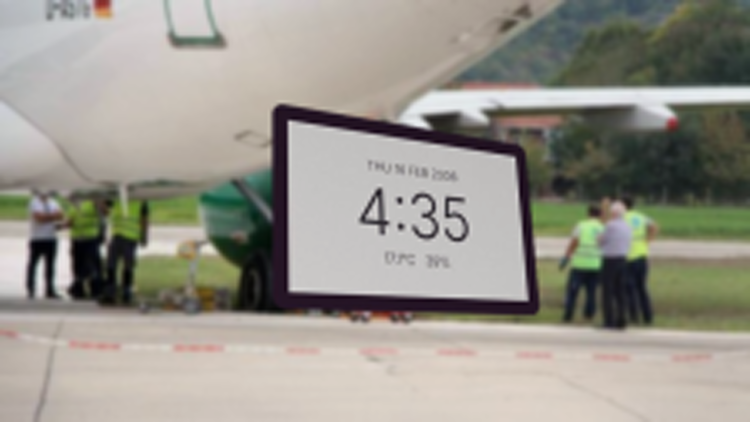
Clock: 4 h 35 min
